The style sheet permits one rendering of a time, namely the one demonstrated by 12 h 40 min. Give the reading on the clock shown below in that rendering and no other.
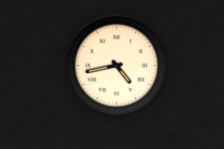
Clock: 4 h 43 min
